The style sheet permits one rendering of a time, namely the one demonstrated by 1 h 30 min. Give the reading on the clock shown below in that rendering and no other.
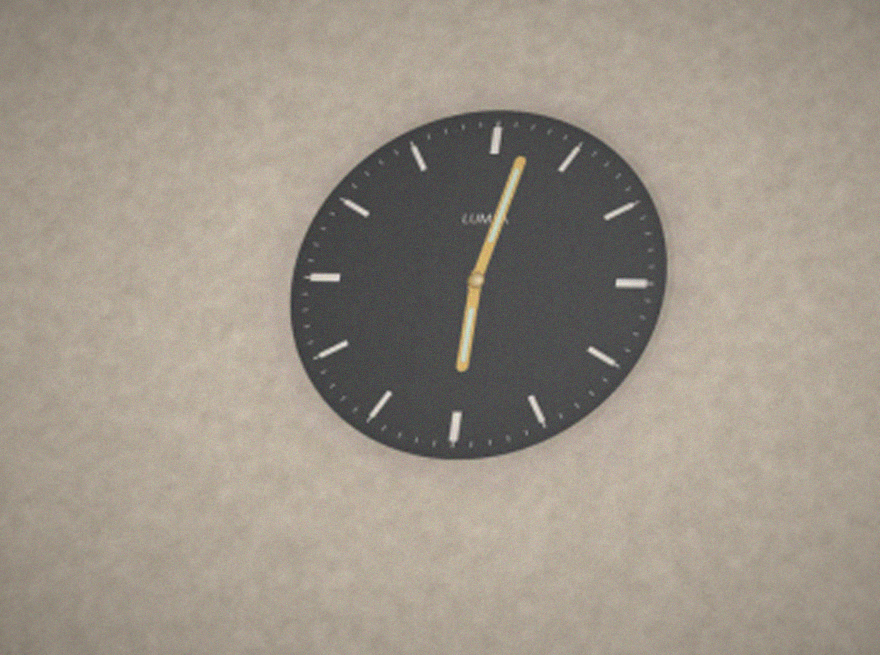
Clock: 6 h 02 min
